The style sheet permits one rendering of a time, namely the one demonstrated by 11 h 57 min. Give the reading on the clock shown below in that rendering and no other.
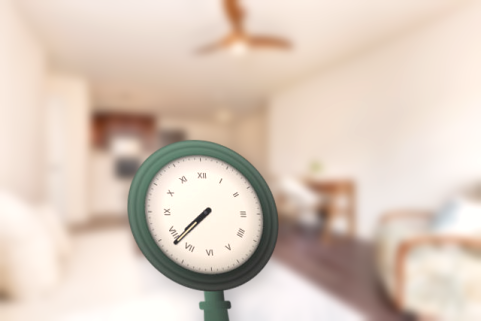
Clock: 7 h 38 min
